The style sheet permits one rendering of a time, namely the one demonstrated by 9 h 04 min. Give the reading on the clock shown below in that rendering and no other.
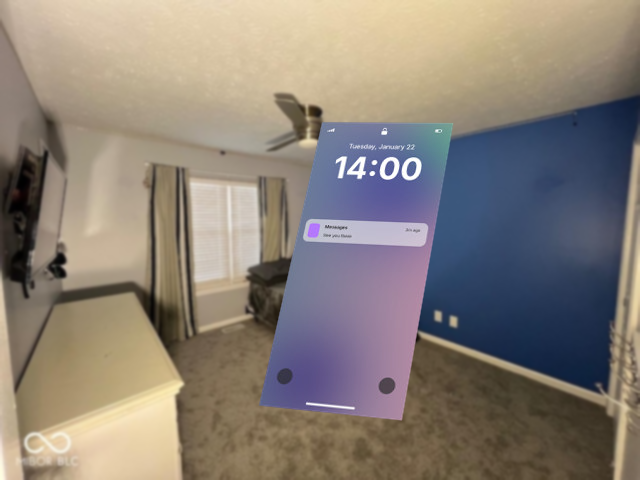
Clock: 14 h 00 min
